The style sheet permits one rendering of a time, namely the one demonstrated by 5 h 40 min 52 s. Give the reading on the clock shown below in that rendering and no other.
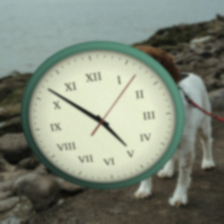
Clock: 4 h 52 min 07 s
